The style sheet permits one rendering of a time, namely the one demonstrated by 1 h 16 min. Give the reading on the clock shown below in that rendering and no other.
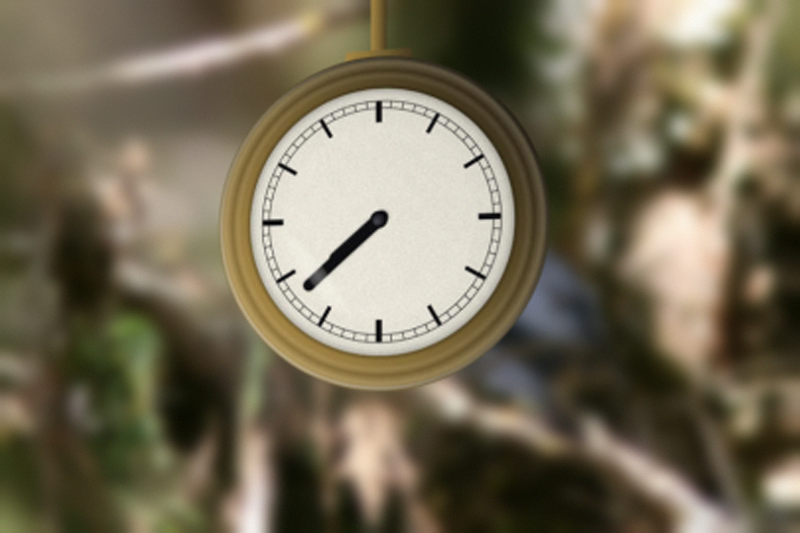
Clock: 7 h 38 min
